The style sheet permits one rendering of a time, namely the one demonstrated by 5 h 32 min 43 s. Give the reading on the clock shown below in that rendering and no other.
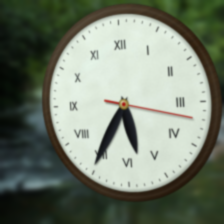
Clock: 5 h 35 min 17 s
